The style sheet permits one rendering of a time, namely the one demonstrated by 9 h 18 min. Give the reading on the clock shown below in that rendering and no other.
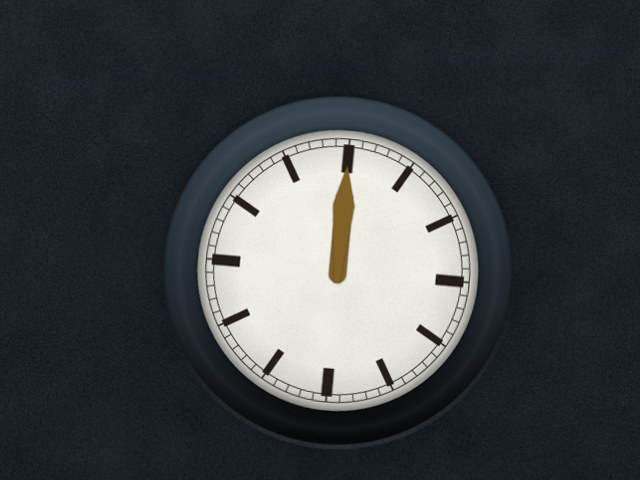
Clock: 12 h 00 min
